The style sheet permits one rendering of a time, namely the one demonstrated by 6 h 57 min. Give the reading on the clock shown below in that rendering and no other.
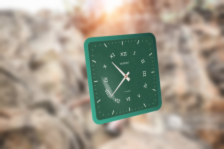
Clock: 10 h 38 min
